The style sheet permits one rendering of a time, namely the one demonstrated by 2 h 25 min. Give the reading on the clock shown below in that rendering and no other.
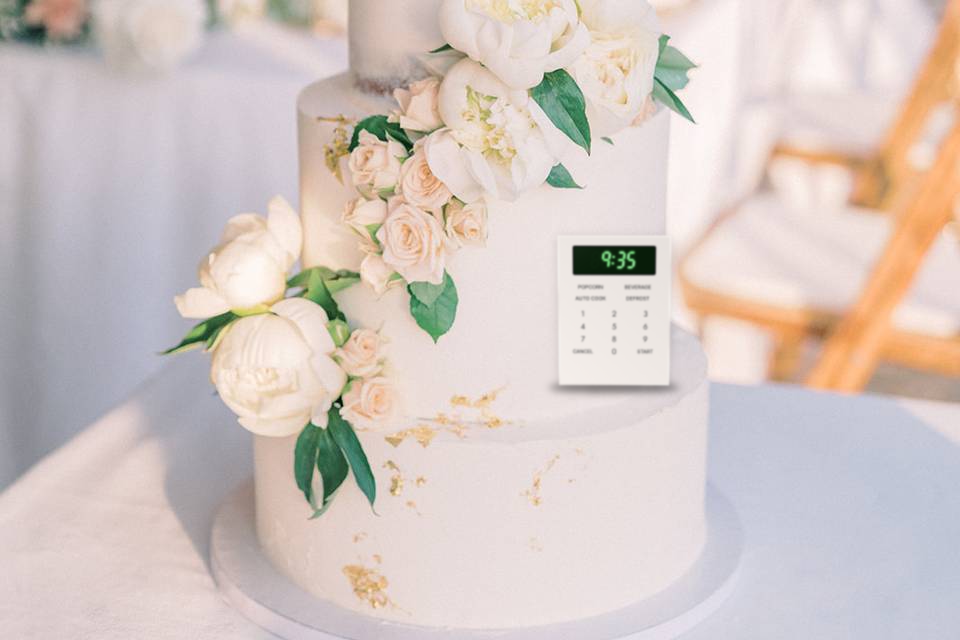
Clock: 9 h 35 min
